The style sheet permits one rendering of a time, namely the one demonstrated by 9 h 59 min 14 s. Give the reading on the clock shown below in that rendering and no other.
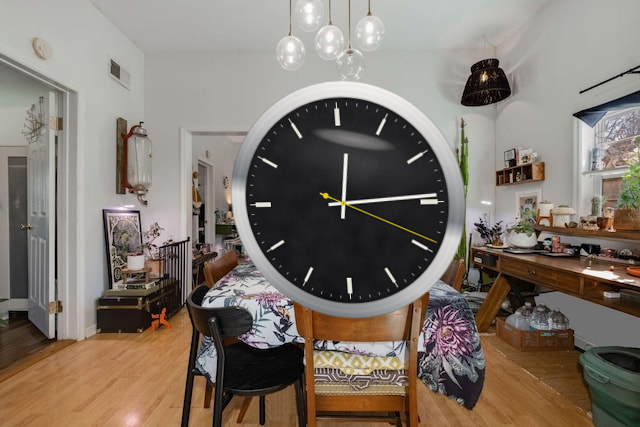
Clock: 12 h 14 min 19 s
